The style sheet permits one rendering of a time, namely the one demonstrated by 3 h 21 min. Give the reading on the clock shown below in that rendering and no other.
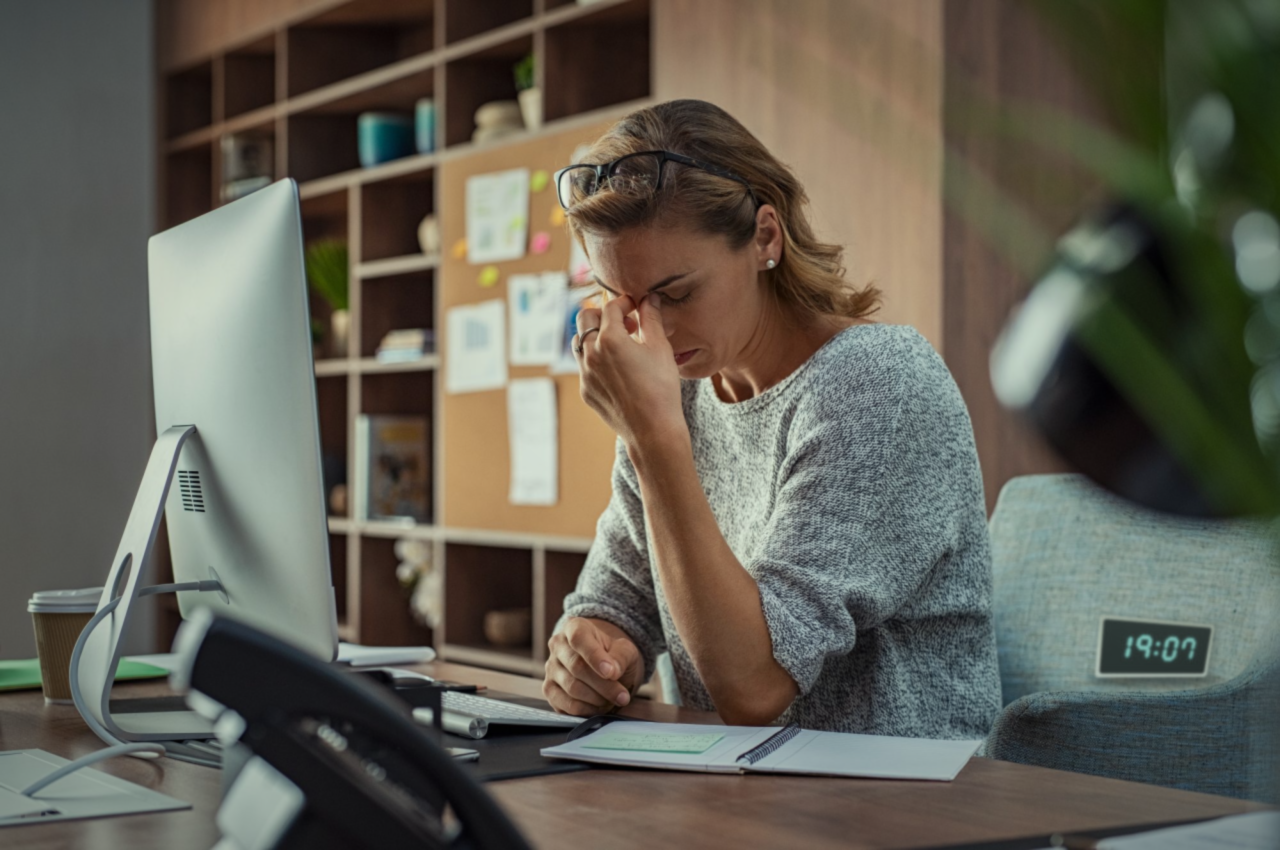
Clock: 19 h 07 min
